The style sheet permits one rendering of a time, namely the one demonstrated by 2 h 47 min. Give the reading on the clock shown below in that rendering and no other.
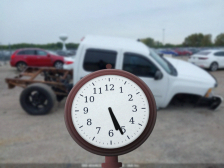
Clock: 5 h 26 min
